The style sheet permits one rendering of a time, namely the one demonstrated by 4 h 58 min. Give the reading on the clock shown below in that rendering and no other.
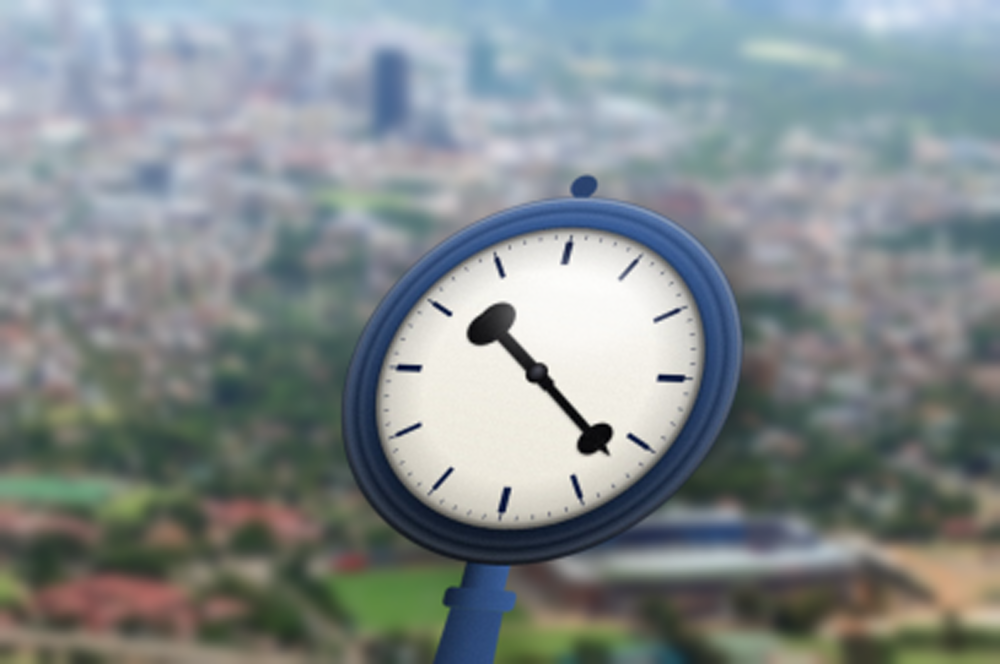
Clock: 10 h 22 min
